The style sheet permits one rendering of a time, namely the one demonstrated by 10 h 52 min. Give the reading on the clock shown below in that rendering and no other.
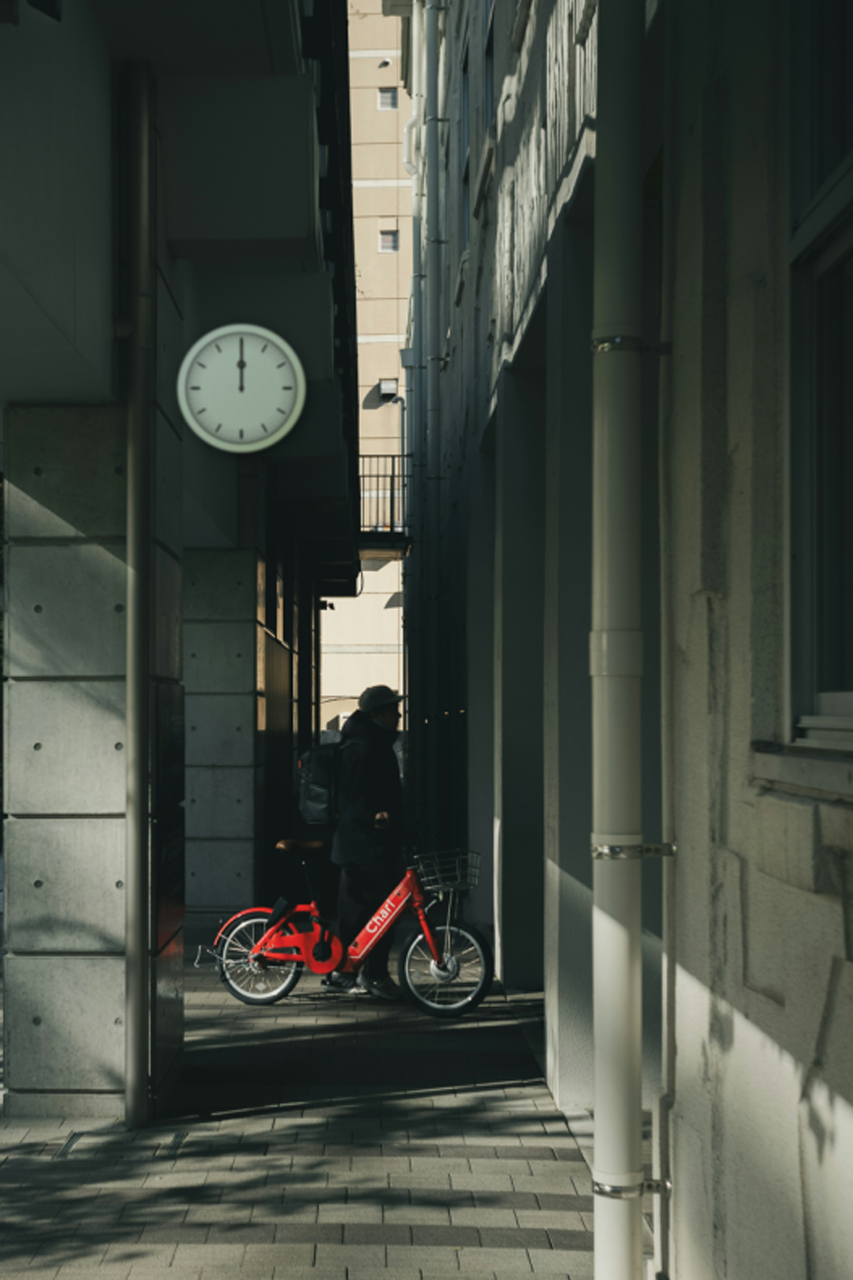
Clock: 12 h 00 min
